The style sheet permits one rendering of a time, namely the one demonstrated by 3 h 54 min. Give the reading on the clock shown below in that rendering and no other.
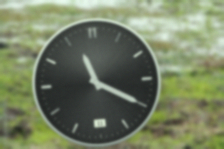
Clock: 11 h 20 min
